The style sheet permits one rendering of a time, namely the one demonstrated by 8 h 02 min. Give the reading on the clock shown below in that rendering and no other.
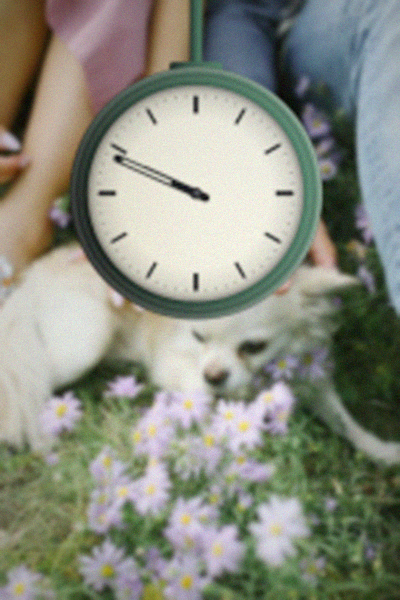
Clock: 9 h 49 min
